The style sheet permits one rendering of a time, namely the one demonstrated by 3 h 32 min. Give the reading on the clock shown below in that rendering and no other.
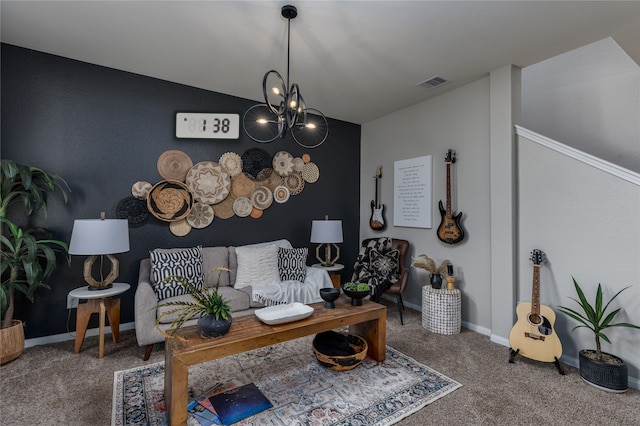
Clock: 1 h 38 min
